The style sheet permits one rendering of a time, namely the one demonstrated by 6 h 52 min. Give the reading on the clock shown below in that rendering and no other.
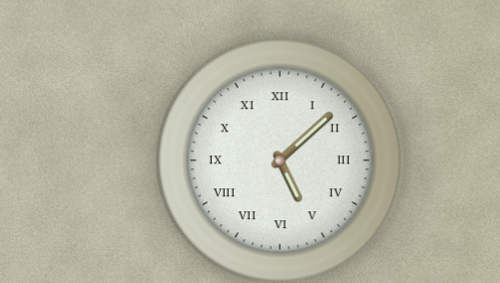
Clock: 5 h 08 min
